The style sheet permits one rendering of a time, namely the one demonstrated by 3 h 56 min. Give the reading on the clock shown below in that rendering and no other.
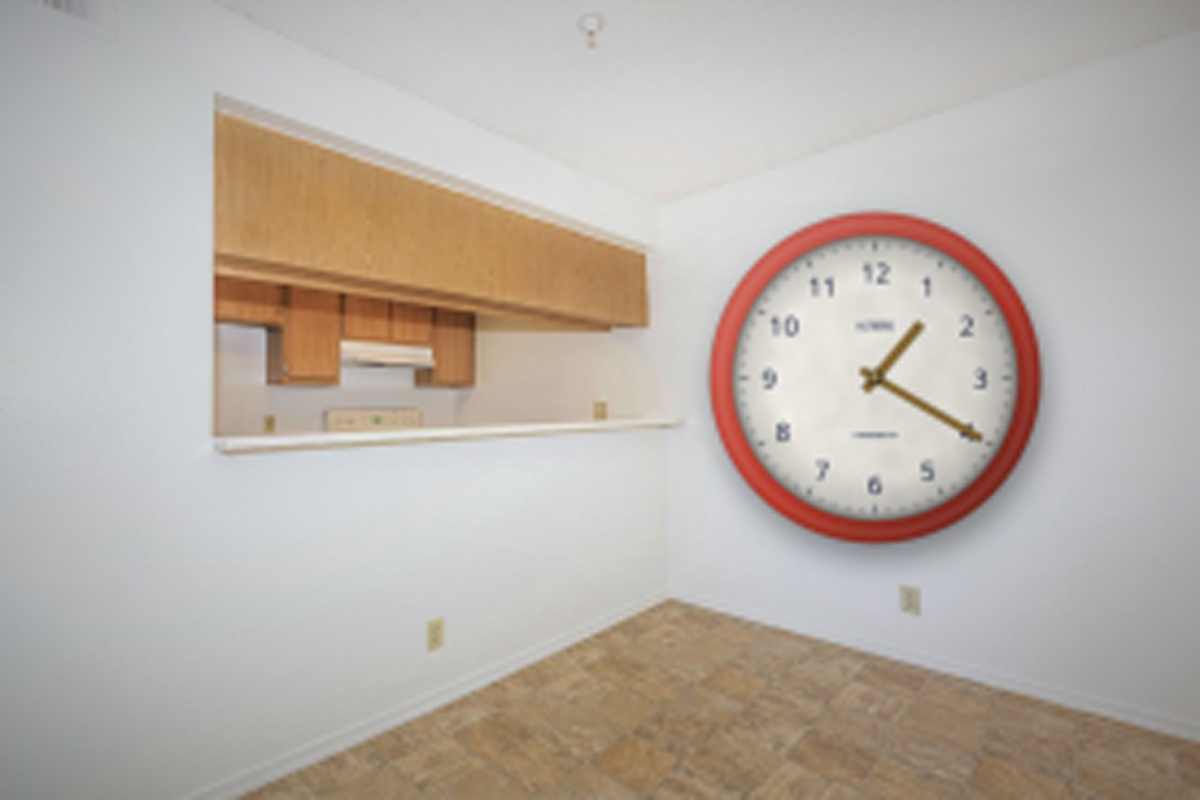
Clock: 1 h 20 min
